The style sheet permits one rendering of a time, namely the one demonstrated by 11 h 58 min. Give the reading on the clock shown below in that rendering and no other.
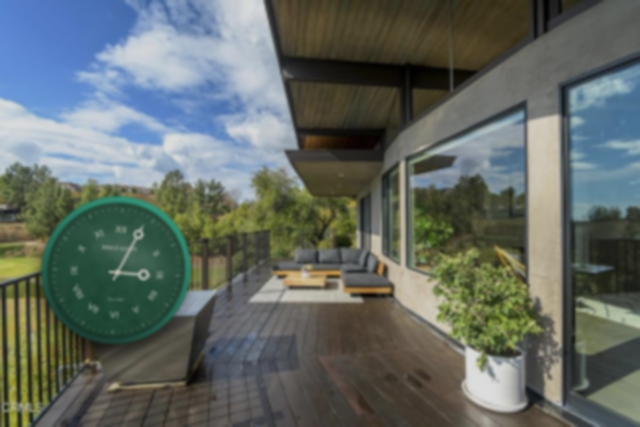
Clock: 3 h 04 min
